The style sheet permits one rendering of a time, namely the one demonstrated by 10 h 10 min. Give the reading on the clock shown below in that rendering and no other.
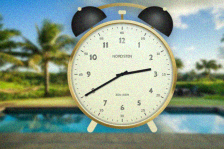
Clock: 2 h 40 min
